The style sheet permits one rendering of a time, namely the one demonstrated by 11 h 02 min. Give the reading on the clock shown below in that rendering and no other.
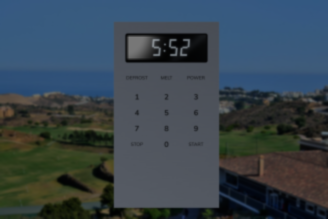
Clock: 5 h 52 min
